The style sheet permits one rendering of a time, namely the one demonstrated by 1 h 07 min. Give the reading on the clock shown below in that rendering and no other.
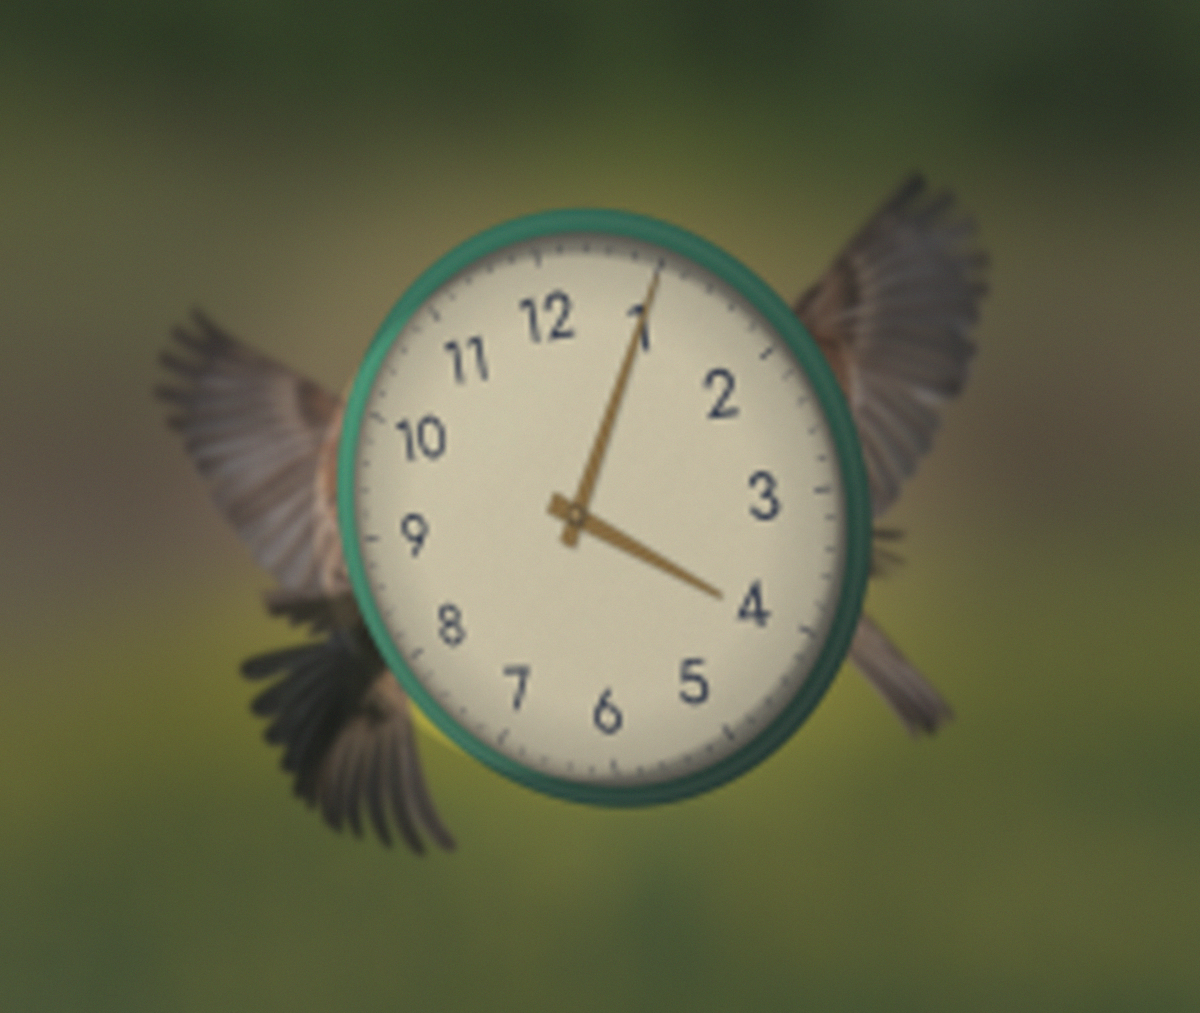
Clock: 4 h 05 min
